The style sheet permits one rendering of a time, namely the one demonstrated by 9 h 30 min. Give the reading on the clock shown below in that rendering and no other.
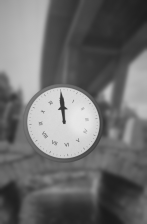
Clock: 12 h 00 min
